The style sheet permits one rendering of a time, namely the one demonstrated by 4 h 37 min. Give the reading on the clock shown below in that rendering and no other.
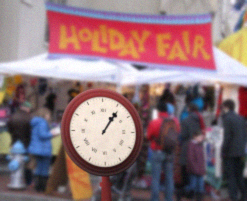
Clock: 1 h 06 min
